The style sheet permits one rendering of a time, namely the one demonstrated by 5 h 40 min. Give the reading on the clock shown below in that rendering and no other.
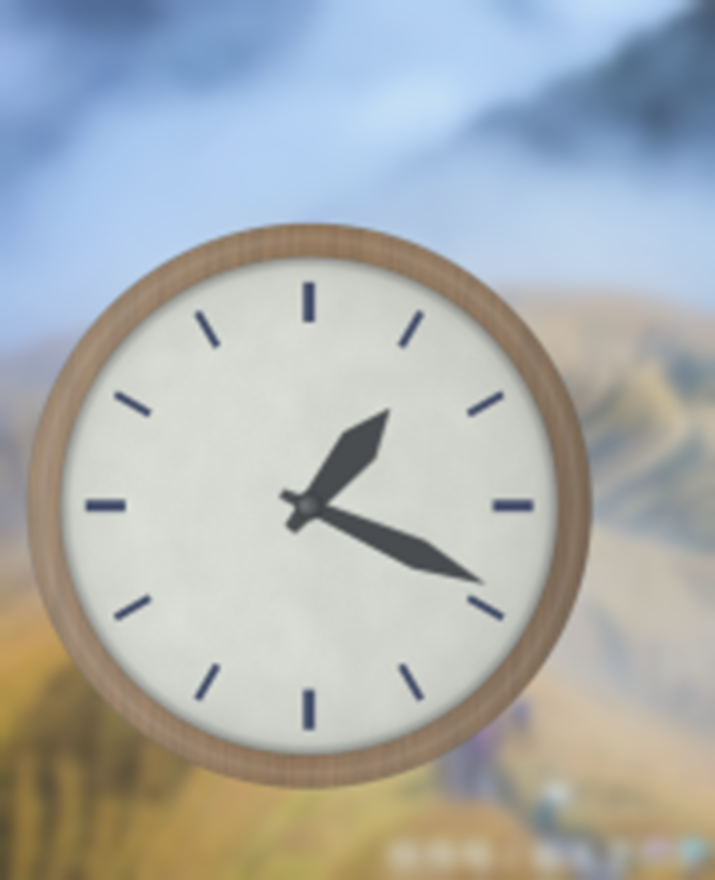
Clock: 1 h 19 min
